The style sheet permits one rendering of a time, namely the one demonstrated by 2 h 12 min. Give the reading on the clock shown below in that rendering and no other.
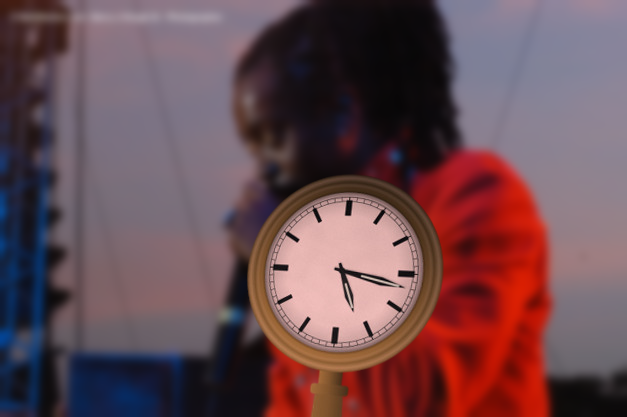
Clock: 5 h 17 min
